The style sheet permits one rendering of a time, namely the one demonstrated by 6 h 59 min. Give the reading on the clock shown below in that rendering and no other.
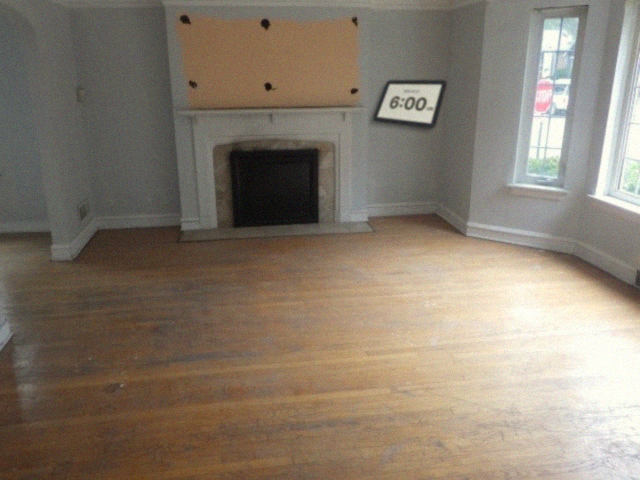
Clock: 6 h 00 min
